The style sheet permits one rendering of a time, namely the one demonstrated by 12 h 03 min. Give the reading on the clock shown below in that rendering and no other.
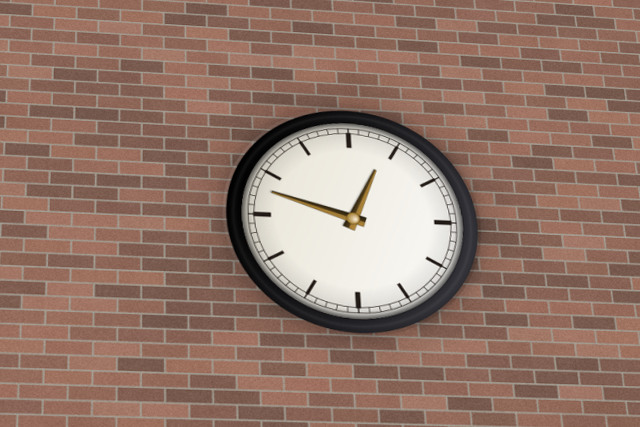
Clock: 12 h 48 min
